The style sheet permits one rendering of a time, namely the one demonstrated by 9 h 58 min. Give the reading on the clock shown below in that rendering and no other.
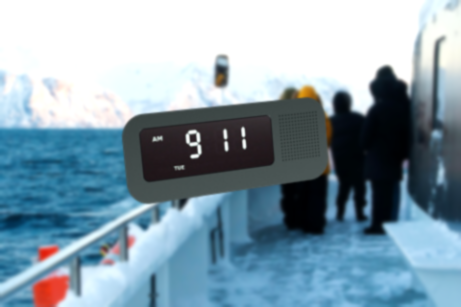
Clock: 9 h 11 min
